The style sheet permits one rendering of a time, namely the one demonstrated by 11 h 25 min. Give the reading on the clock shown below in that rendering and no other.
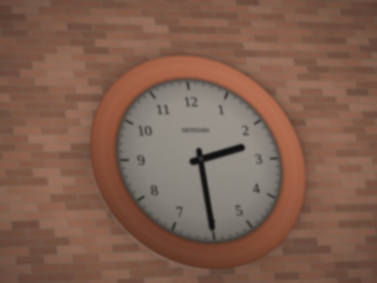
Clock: 2 h 30 min
